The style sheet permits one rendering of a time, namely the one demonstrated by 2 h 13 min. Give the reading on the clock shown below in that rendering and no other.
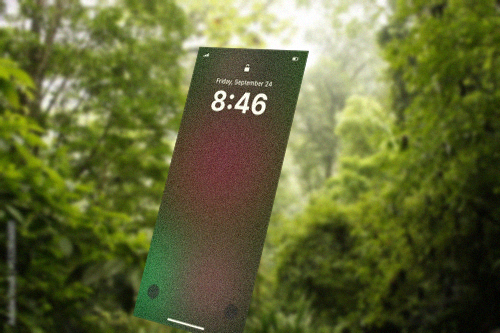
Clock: 8 h 46 min
